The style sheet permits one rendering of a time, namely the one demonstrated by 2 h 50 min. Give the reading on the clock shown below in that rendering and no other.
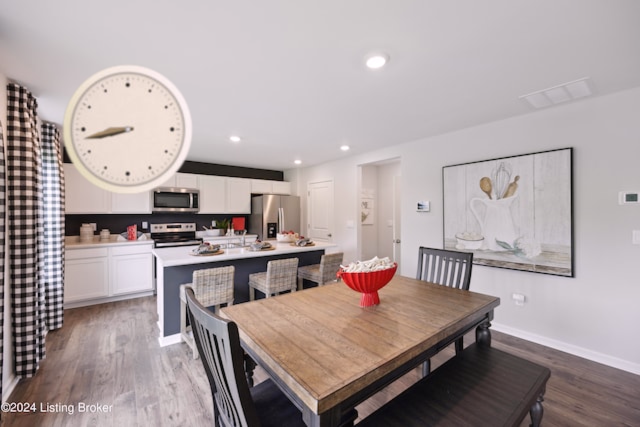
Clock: 8 h 43 min
